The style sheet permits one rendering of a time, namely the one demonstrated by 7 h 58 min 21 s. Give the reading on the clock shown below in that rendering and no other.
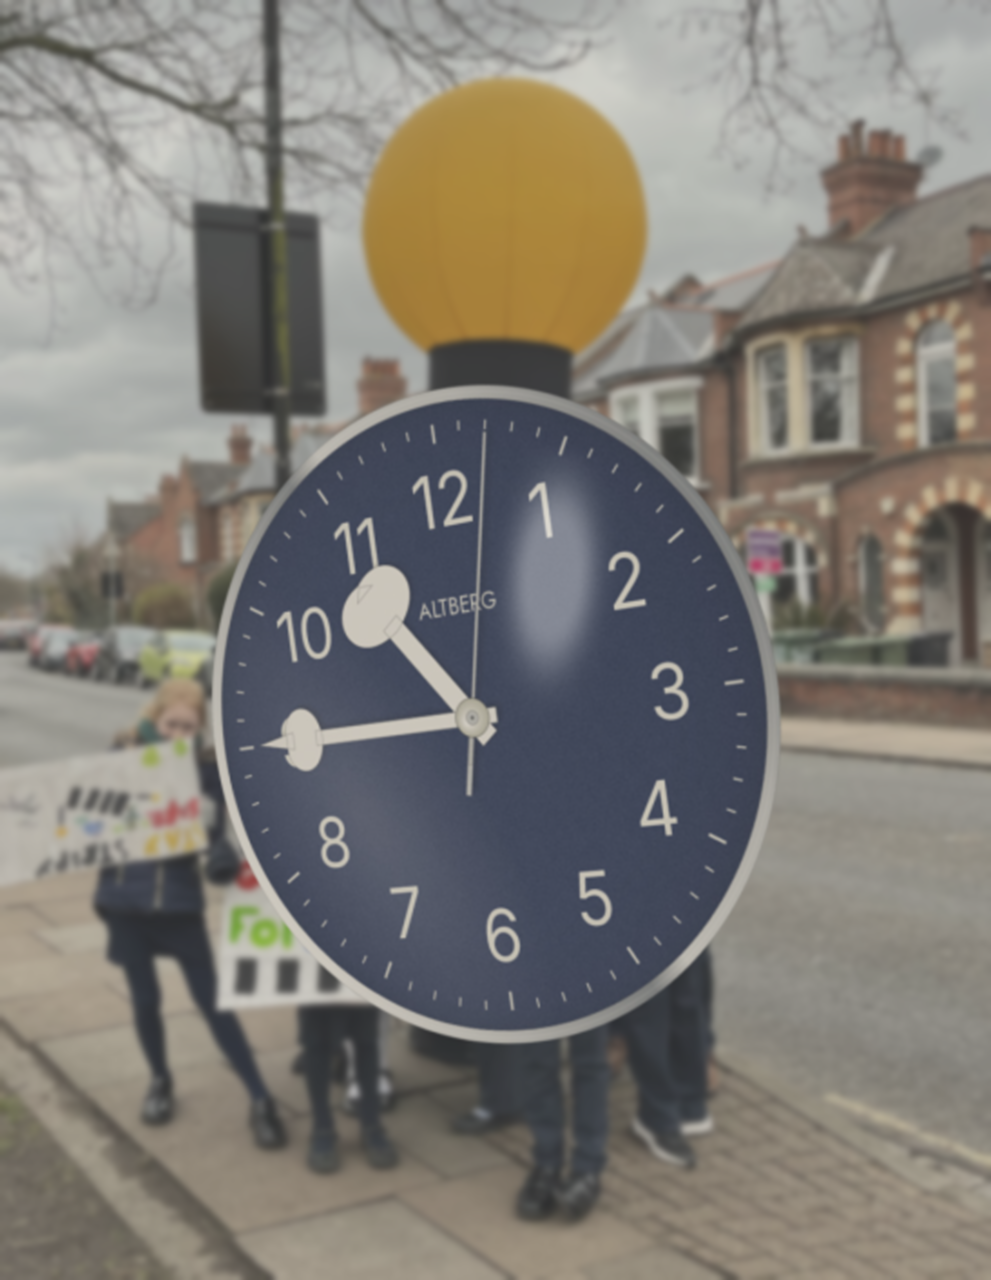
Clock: 10 h 45 min 02 s
